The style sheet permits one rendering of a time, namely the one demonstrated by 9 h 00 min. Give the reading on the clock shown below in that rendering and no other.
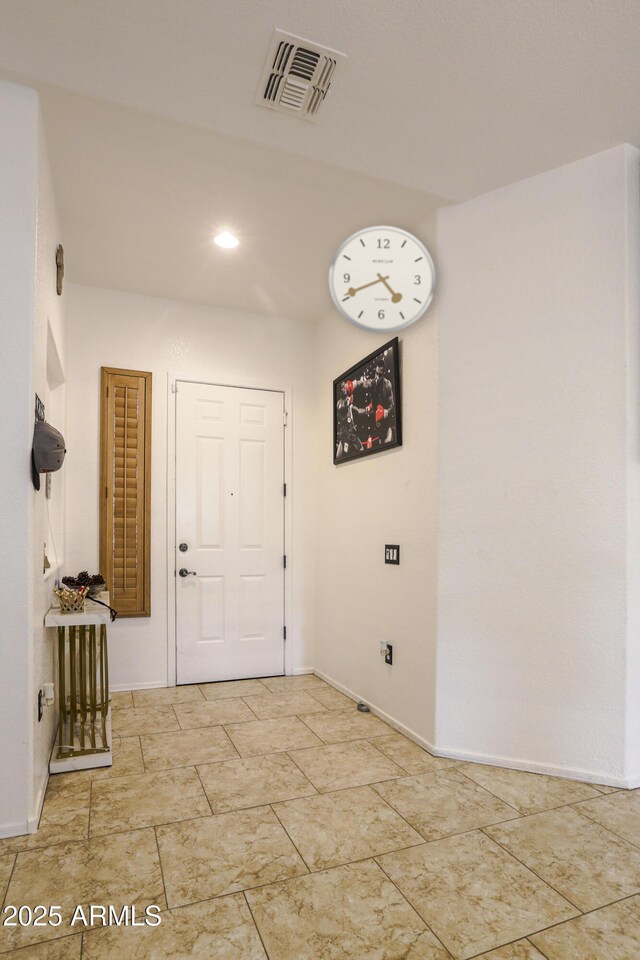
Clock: 4 h 41 min
